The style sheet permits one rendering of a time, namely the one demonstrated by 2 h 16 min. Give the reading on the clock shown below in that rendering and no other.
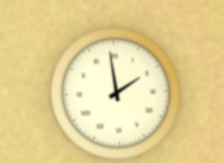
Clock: 1 h 59 min
